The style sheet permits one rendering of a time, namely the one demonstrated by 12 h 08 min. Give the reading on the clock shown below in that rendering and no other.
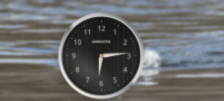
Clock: 6 h 14 min
